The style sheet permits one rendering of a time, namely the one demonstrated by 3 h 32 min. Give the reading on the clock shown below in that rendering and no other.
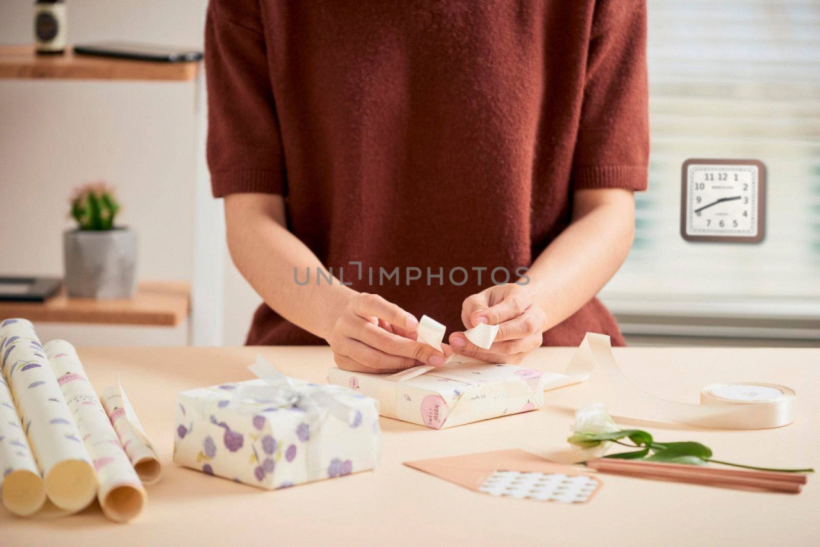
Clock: 2 h 41 min
